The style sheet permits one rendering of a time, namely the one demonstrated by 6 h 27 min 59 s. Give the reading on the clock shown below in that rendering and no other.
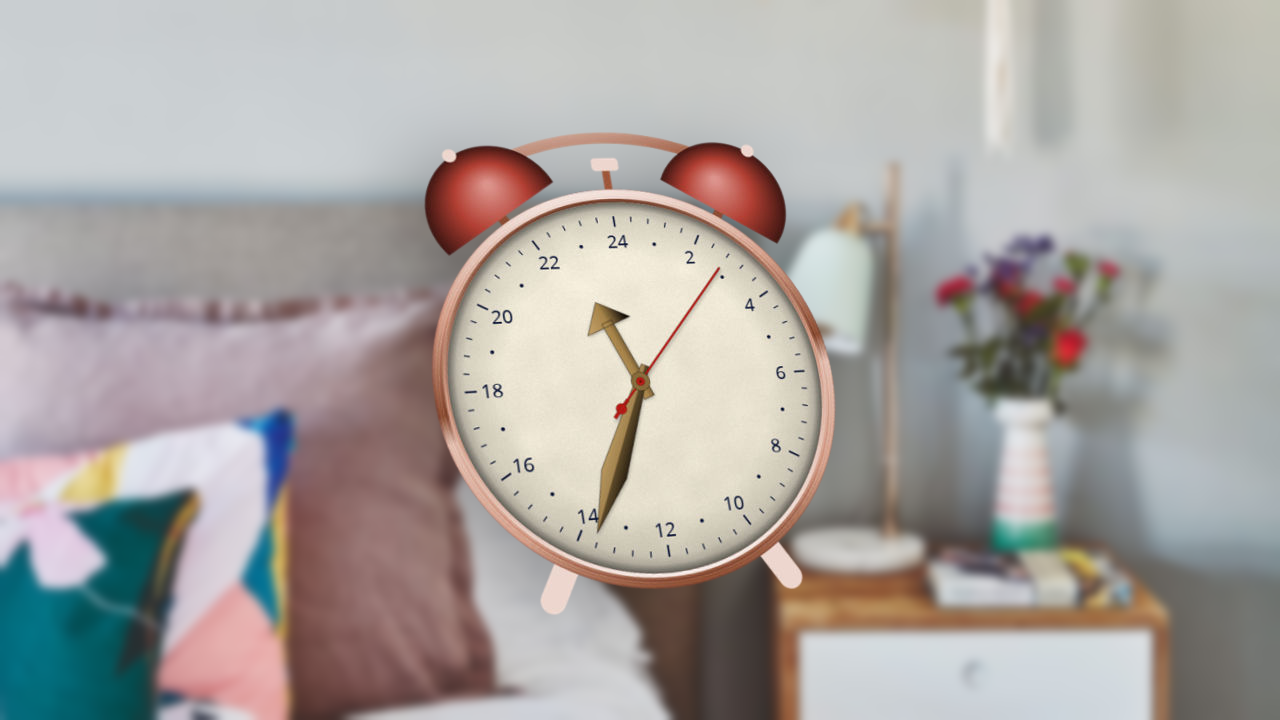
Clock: 22 h 34 min 07 s
